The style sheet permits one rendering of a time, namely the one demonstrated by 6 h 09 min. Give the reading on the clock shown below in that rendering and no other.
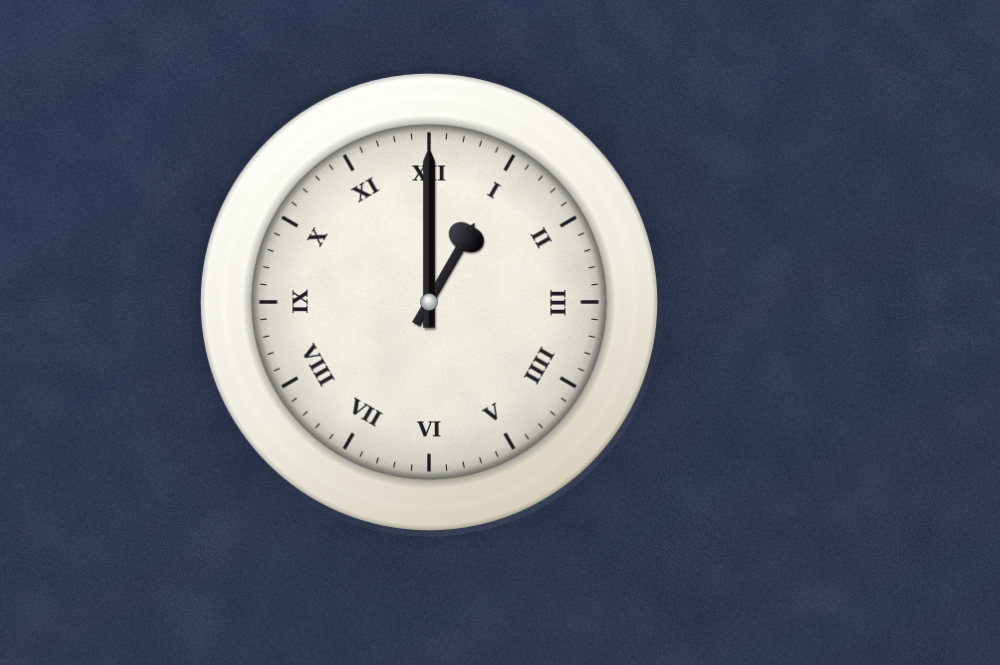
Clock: 1 h 00 min
